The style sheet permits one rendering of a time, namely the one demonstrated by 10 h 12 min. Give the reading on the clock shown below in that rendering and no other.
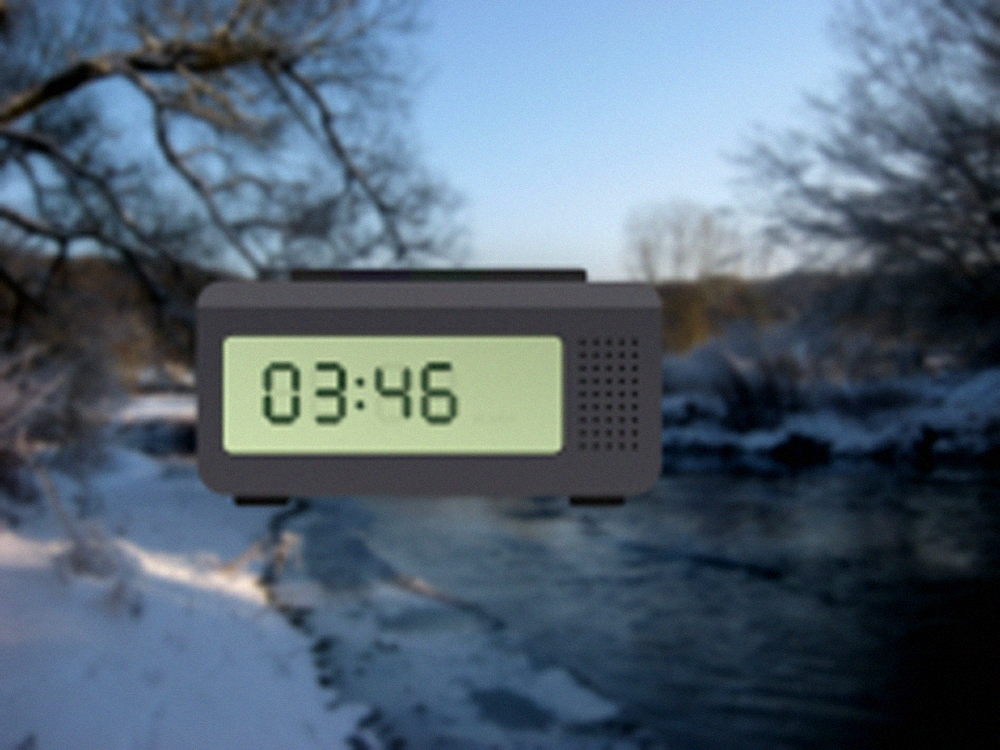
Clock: 3 h 46 min
